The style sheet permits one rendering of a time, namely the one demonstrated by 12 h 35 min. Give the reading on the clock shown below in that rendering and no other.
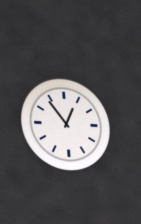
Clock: 12 h 54 min
